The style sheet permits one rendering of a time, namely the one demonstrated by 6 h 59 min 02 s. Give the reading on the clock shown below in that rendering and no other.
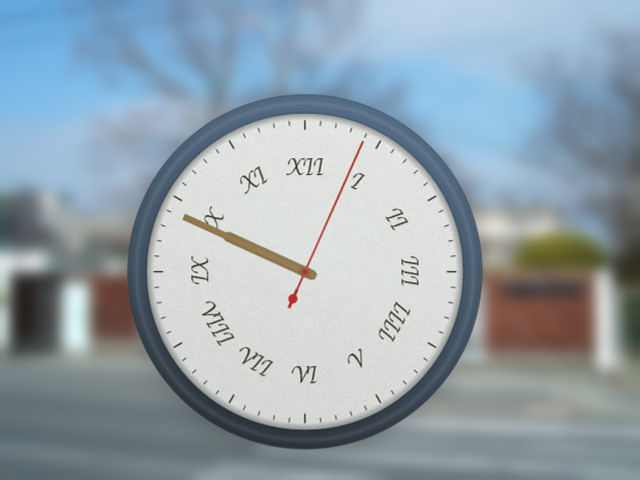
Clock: 9 h 49 min 04 s
